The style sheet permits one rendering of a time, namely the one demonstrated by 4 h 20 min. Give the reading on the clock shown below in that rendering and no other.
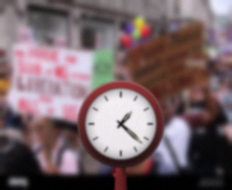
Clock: 1 h 22 min
